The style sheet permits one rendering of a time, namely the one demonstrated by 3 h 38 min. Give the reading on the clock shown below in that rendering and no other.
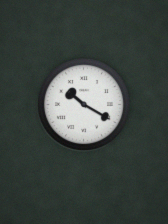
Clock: 10 h 20 min
